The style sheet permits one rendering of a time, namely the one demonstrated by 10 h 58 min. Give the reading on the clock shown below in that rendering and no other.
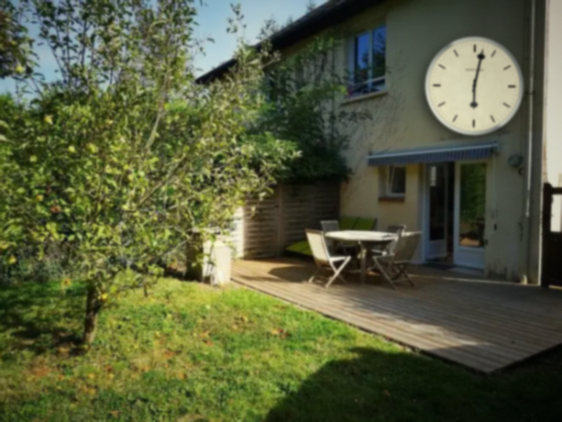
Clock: 6 h 02 min
